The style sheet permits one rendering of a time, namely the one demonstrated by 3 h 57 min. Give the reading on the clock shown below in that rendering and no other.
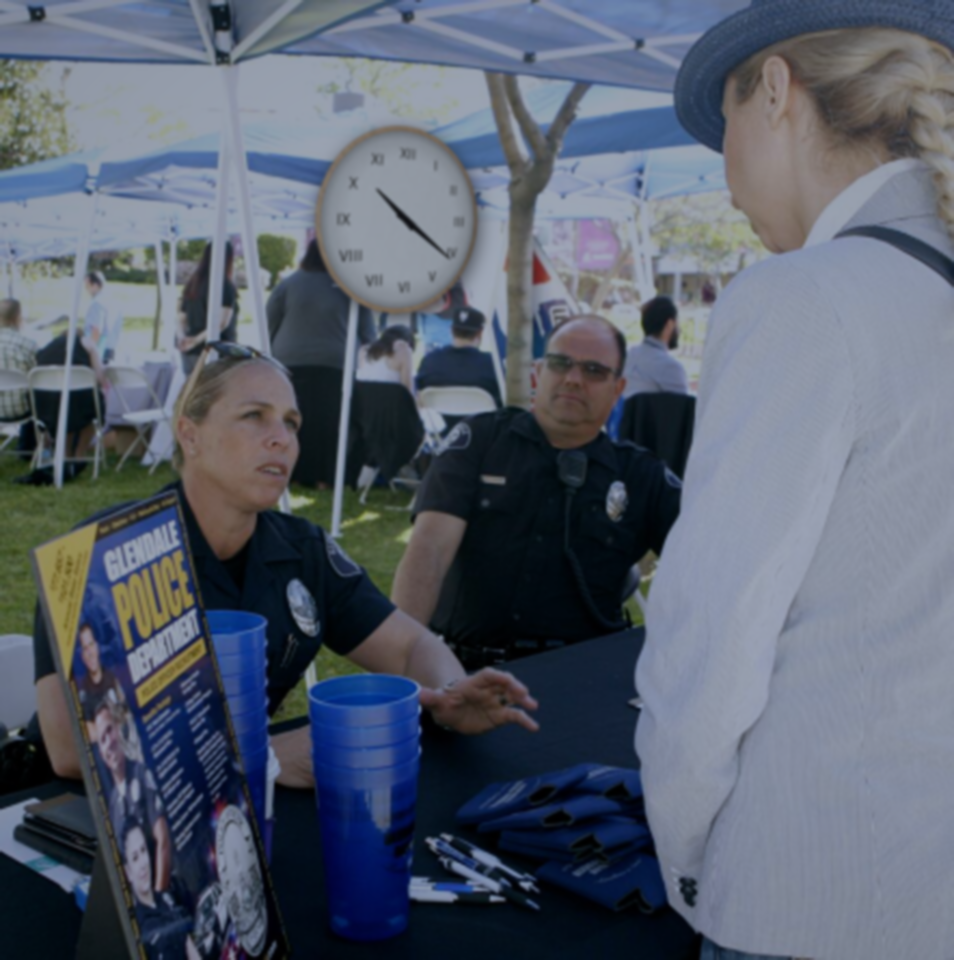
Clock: 10 h 21 min
